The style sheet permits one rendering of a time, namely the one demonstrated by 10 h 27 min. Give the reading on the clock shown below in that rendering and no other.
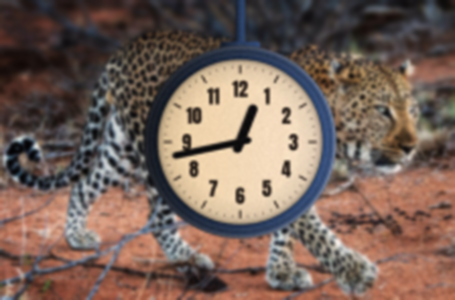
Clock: 12 h 43 min
